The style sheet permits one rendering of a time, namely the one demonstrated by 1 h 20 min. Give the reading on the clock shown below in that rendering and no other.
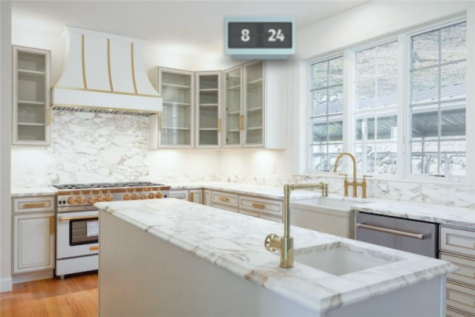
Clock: 8 h 24 min
